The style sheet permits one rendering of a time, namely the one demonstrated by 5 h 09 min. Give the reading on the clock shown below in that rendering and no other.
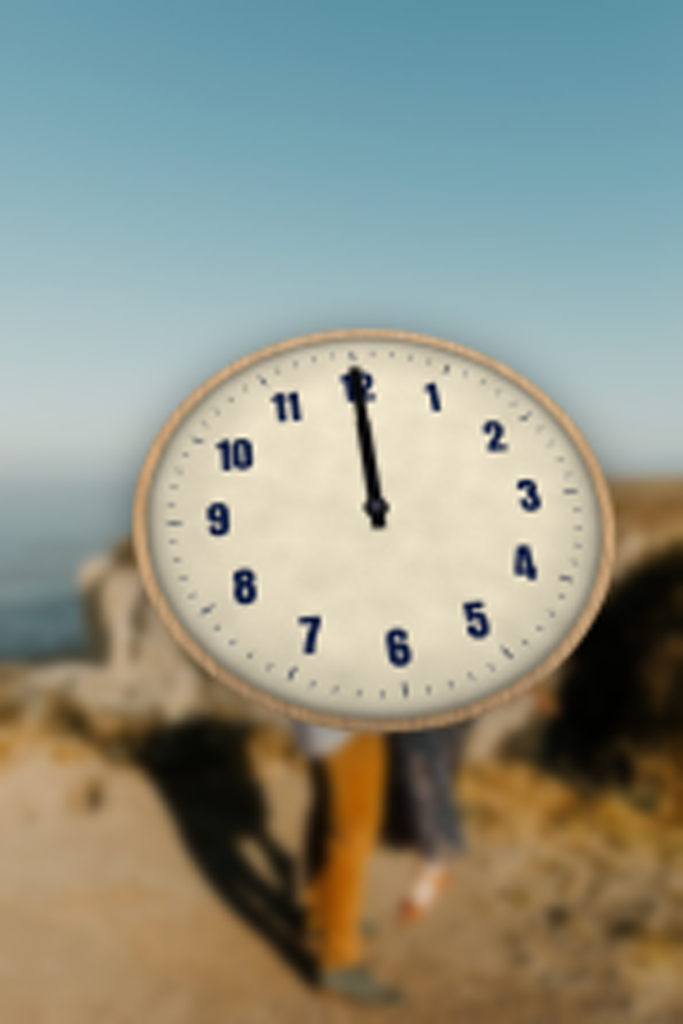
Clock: 12 h 00 min
